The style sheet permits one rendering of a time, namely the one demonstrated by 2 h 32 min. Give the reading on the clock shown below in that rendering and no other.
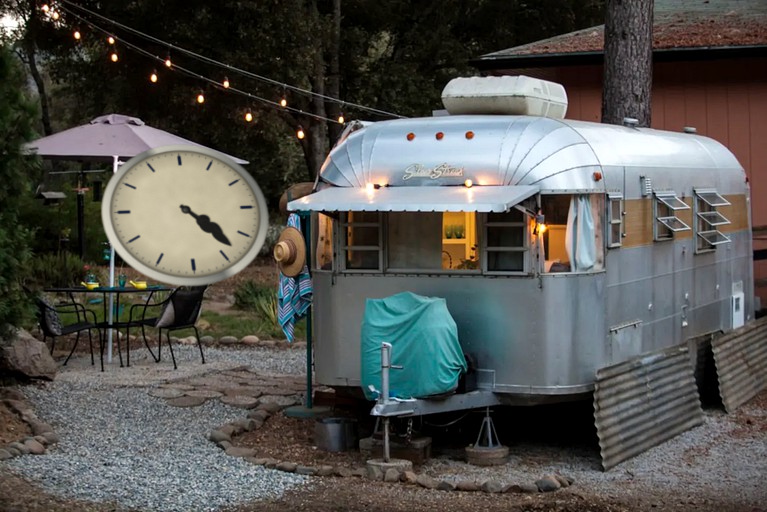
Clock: 4 h 23 min
